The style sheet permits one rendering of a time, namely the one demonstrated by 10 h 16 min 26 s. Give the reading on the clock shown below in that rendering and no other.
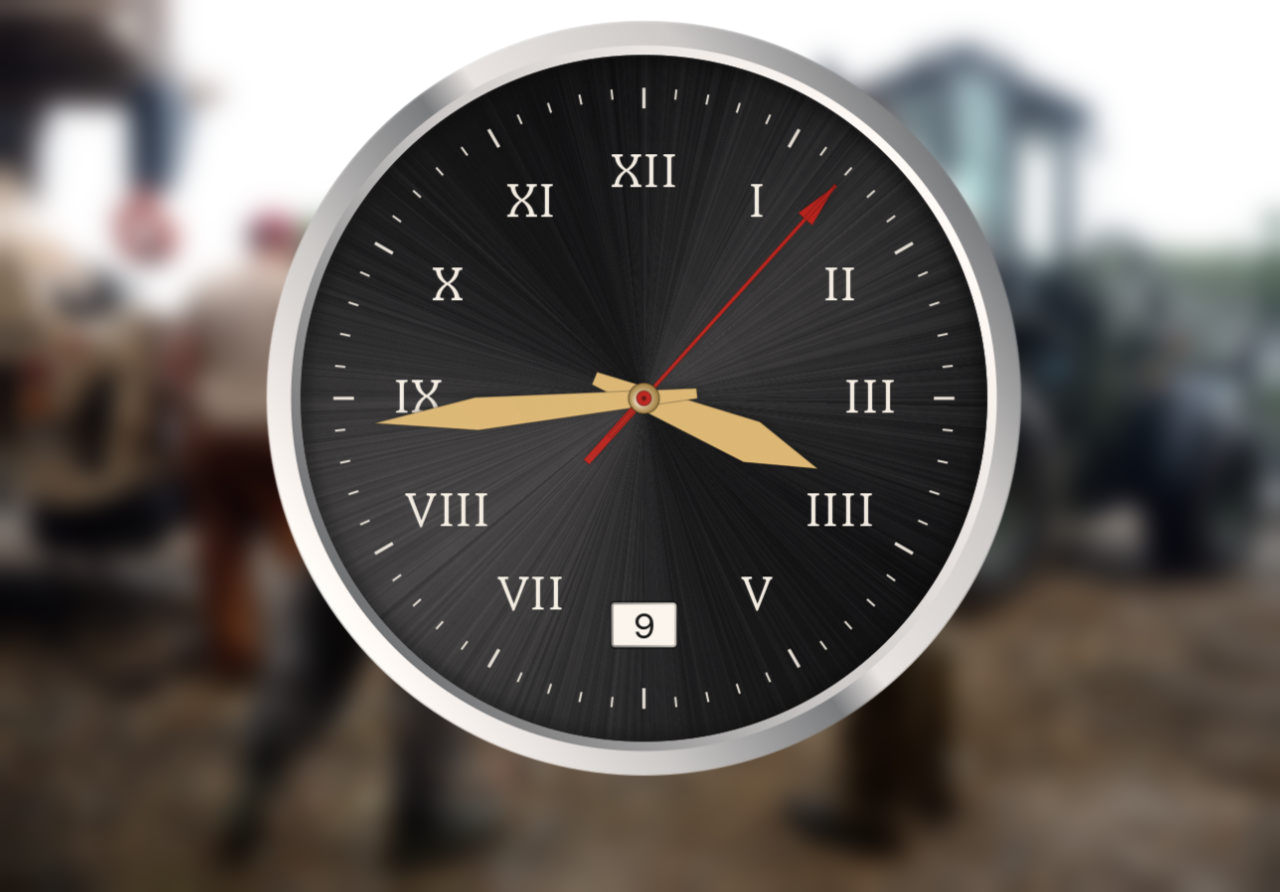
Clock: 3 h 44 min 07 s
